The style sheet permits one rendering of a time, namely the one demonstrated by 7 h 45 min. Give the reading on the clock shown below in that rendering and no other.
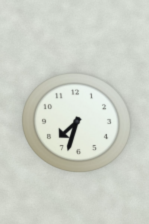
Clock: 7 h 33 min
